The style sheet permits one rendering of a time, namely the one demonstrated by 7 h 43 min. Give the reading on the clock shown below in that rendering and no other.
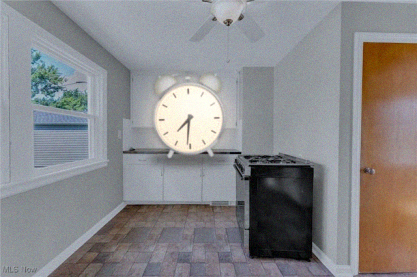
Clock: 7 h 31 min
